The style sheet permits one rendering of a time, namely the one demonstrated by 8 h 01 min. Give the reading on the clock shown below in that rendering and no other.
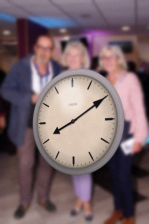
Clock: 8 h 10 min
